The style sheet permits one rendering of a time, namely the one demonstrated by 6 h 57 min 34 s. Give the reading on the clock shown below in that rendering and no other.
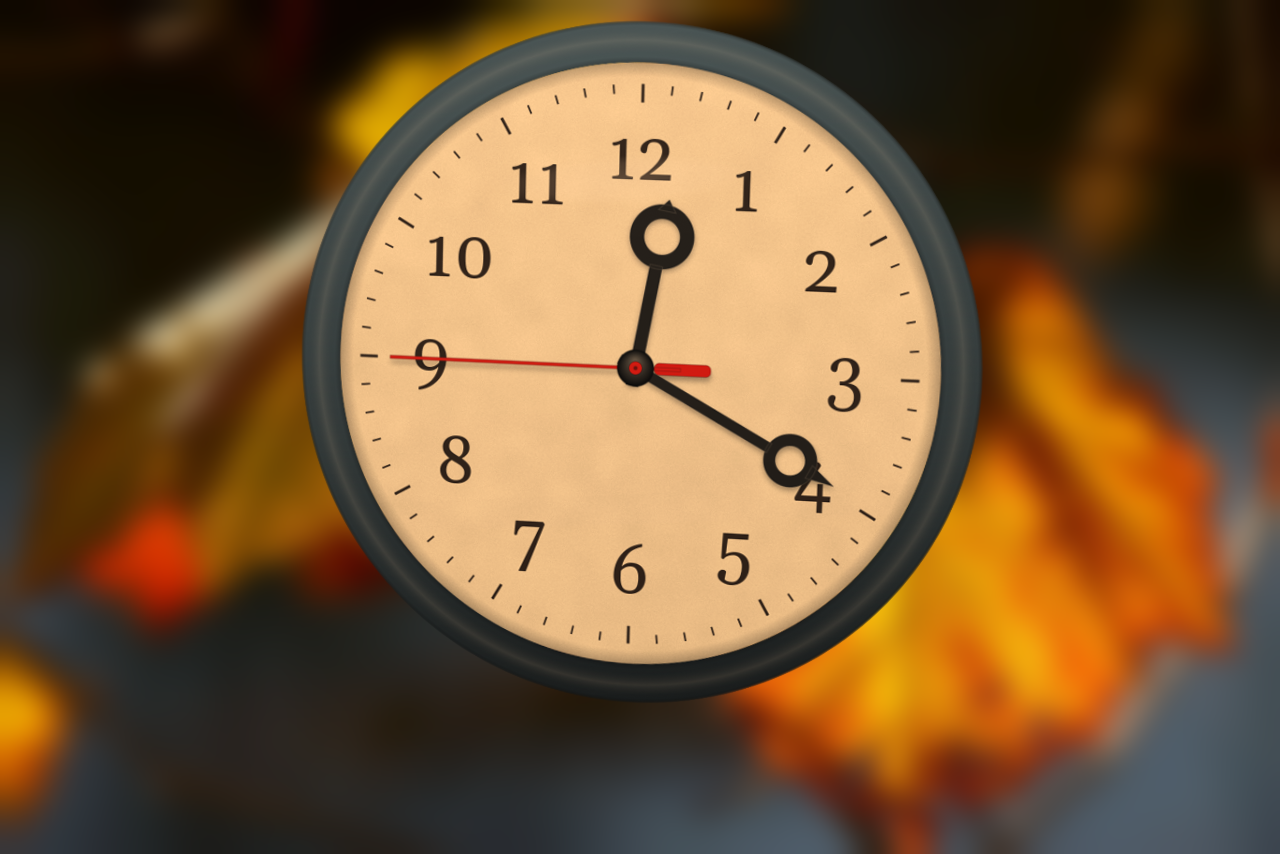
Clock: 12 h 19 min 45 s
